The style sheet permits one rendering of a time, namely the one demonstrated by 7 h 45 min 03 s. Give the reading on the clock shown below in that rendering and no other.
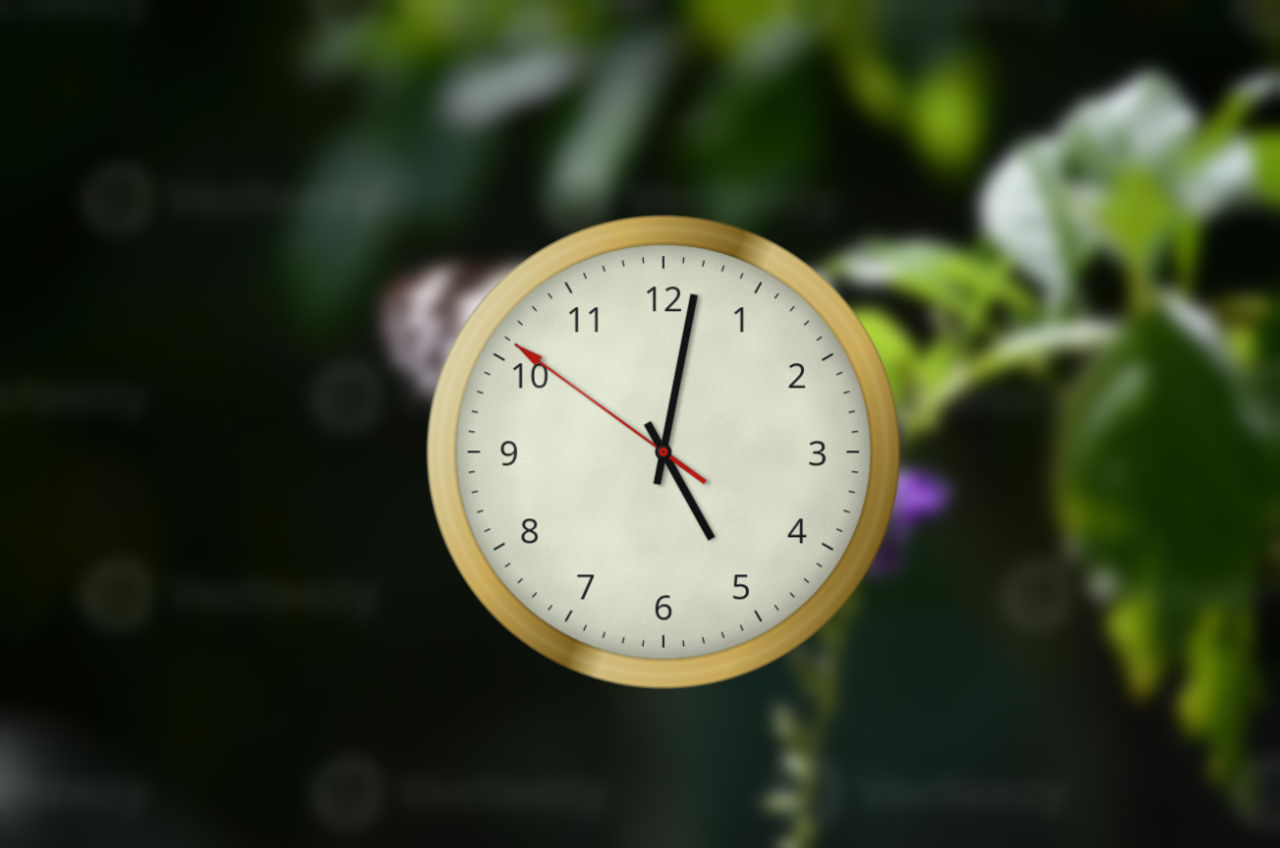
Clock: 5 h 01 min 51 s
